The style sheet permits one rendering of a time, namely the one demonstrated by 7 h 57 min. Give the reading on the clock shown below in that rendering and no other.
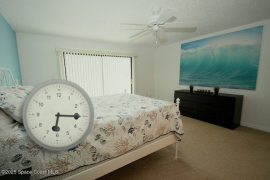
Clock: 6 h 15 min
